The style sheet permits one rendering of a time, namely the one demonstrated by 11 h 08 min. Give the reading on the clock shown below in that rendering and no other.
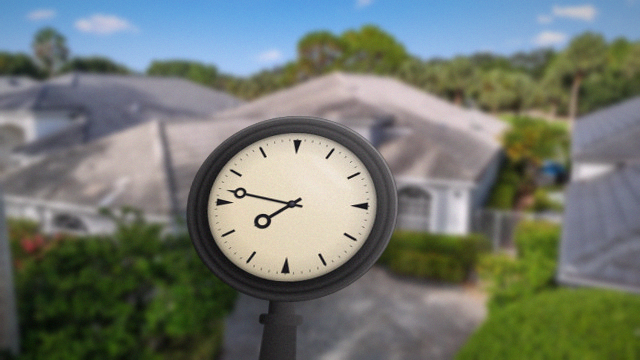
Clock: 7 h 47 min
